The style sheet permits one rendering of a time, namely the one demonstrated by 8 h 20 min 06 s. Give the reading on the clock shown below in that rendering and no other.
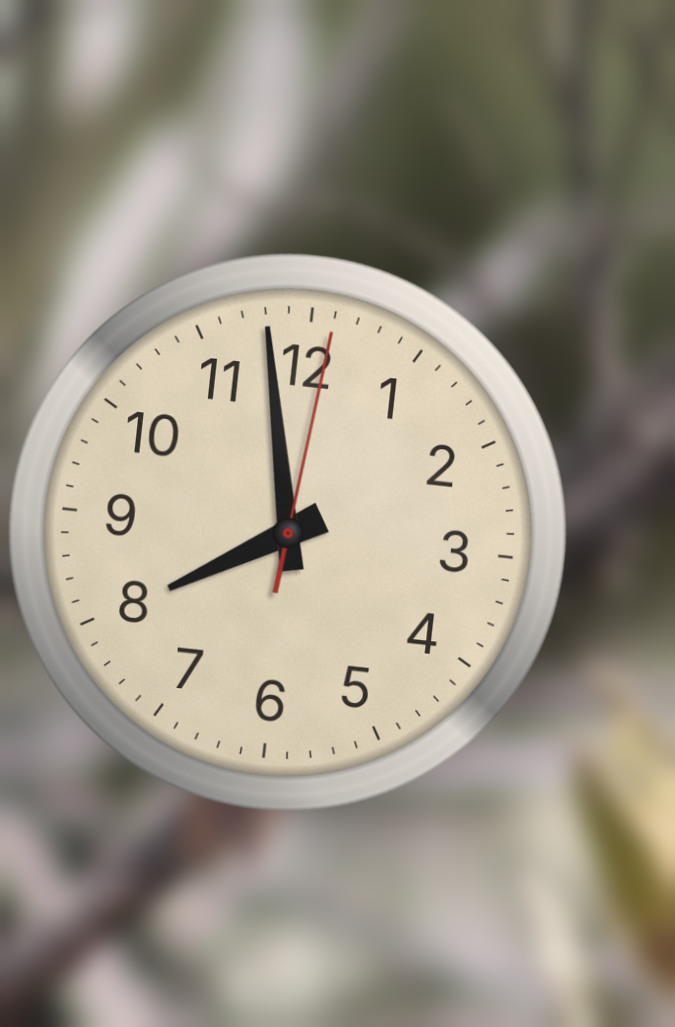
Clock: 7 h 58 min 01 s
